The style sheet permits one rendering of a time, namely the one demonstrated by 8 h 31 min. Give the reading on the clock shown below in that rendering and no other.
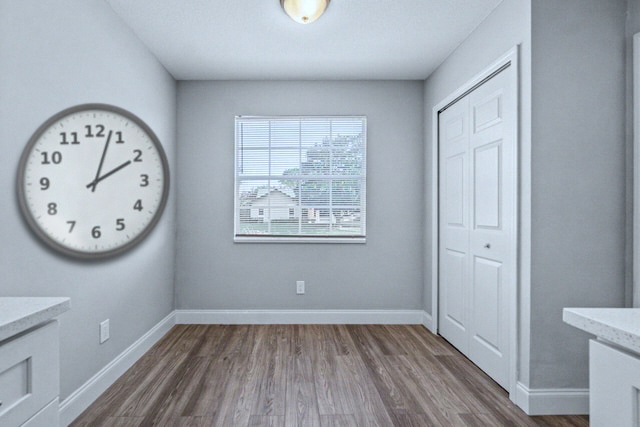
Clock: 2 h 03 min
